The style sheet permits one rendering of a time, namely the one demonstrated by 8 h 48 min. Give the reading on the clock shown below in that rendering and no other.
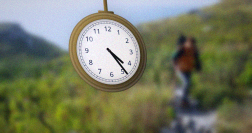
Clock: 4 h 24 min
